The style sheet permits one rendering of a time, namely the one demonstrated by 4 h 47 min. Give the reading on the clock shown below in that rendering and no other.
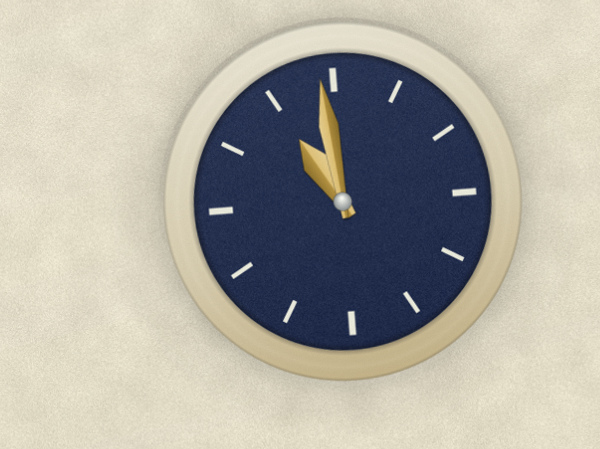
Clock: 10 h 59 min
